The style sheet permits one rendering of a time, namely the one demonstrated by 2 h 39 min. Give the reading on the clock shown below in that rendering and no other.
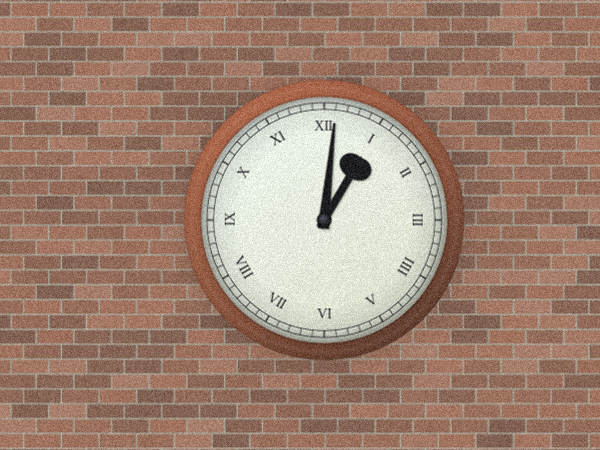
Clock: 1 h 01 min
